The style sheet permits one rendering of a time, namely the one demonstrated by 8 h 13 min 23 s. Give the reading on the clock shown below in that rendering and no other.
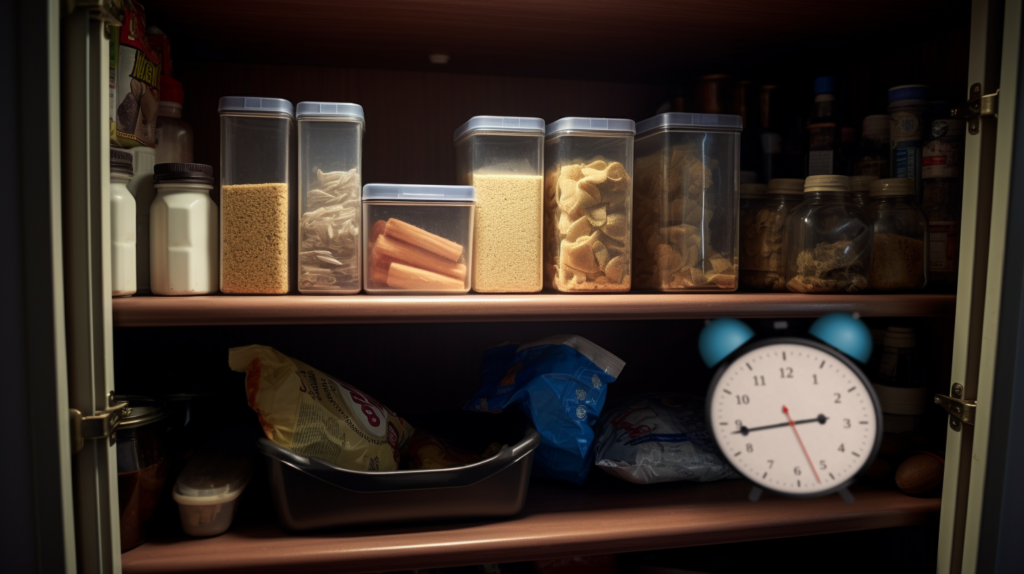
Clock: 2 h 43 min 27 s
